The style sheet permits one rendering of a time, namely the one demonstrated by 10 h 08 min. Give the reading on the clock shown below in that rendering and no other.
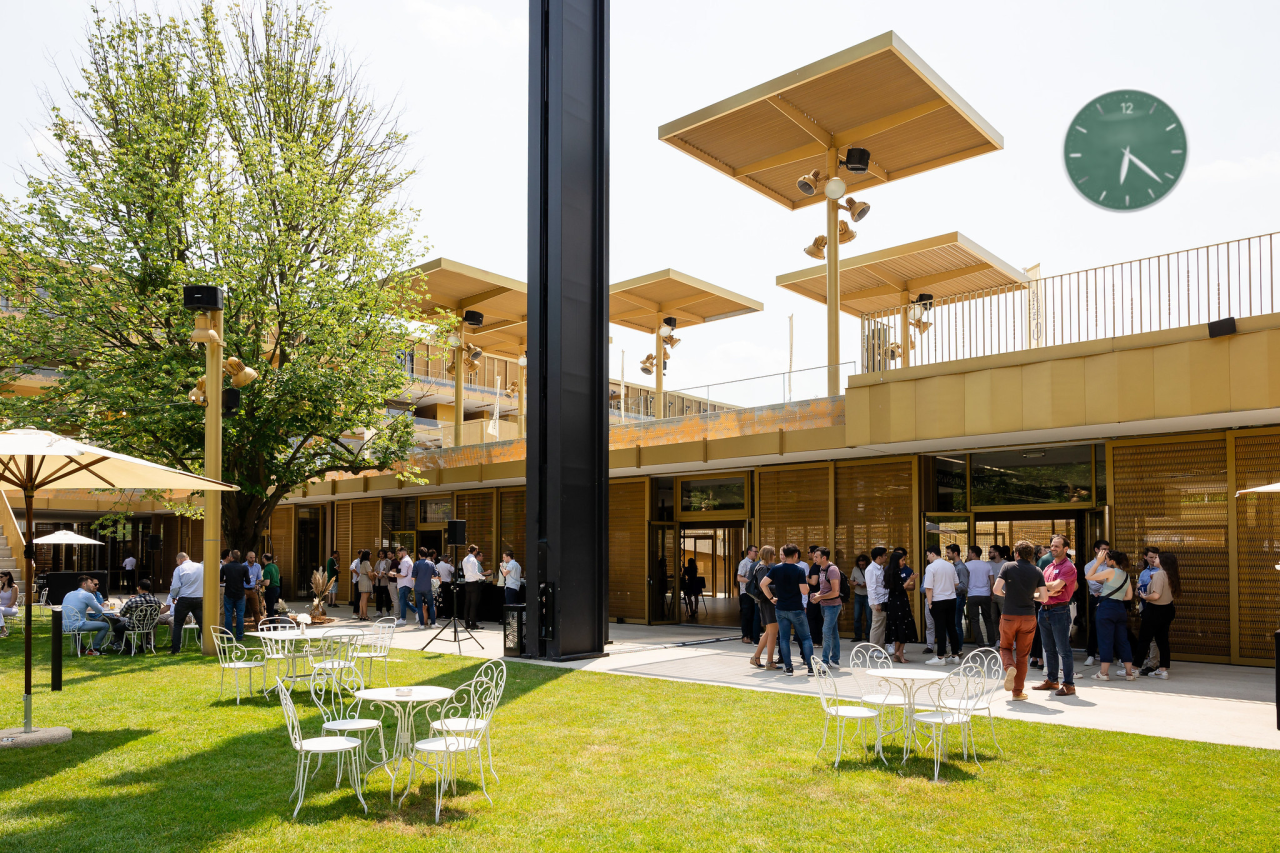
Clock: 6 h 22 min
